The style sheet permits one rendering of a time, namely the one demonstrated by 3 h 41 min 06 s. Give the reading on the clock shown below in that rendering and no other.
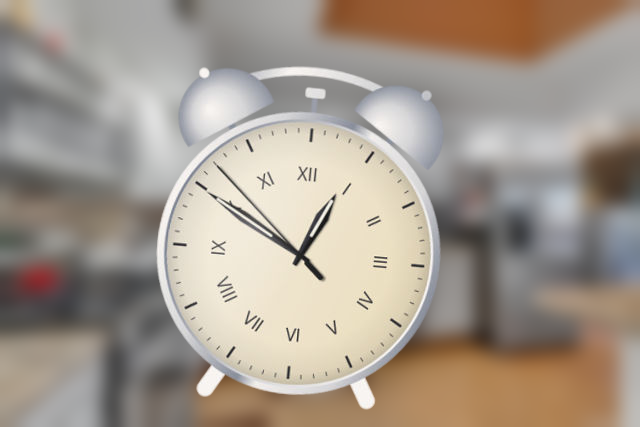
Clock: 12 h 49 min 52 s
